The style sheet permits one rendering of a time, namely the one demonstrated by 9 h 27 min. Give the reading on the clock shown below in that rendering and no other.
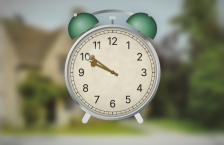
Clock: 9 h 51 min
